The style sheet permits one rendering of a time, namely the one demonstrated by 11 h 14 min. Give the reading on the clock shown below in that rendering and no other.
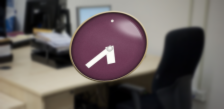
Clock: 5 h 38 min
